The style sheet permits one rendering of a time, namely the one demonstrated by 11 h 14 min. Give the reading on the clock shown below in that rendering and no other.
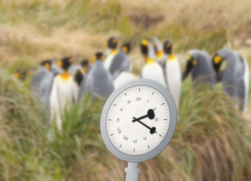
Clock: 2 h 20 min
